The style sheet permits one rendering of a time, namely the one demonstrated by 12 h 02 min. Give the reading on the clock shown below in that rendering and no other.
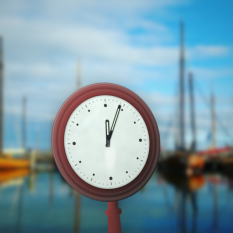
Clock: 12 h 04 min
